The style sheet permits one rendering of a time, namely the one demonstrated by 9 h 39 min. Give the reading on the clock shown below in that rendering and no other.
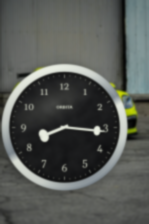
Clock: 8 h 16 min
